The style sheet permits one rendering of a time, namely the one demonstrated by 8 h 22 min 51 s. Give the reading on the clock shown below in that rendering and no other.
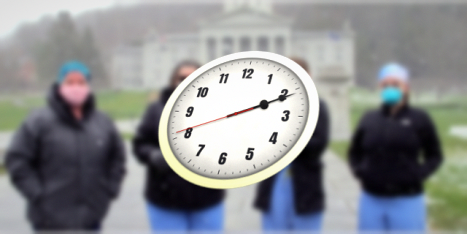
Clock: 2 h 10 min 41 s
